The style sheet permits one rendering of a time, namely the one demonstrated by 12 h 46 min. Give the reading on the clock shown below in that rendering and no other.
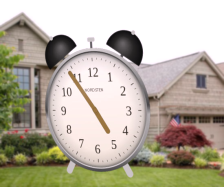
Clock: 4 h 54 min
